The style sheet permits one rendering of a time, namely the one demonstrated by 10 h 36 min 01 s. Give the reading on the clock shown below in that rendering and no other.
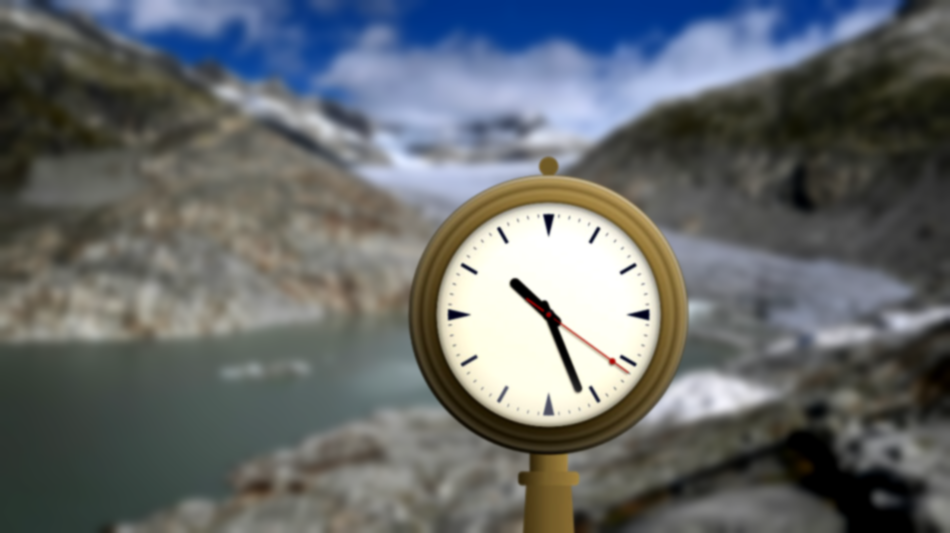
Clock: 10 h 26 min 21 s
